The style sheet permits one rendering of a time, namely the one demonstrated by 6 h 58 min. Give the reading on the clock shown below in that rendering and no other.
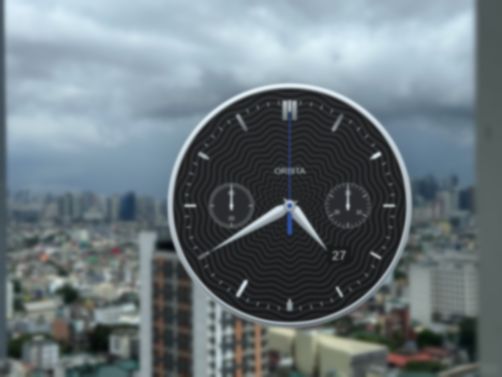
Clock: 4 h 40 min
